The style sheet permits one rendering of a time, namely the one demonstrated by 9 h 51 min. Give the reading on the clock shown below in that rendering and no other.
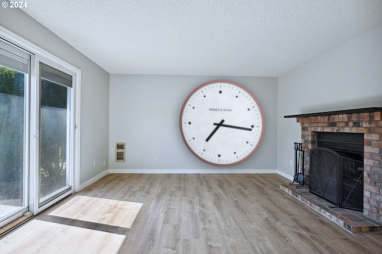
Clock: 7 h 16 min
